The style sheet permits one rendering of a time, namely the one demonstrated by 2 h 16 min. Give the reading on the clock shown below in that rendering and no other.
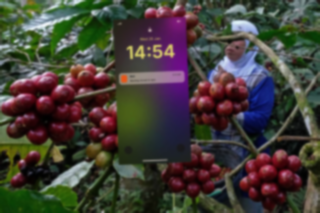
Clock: 14 h 54 min
